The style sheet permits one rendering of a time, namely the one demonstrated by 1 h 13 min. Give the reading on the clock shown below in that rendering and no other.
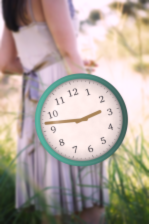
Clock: 2 h 47 min
